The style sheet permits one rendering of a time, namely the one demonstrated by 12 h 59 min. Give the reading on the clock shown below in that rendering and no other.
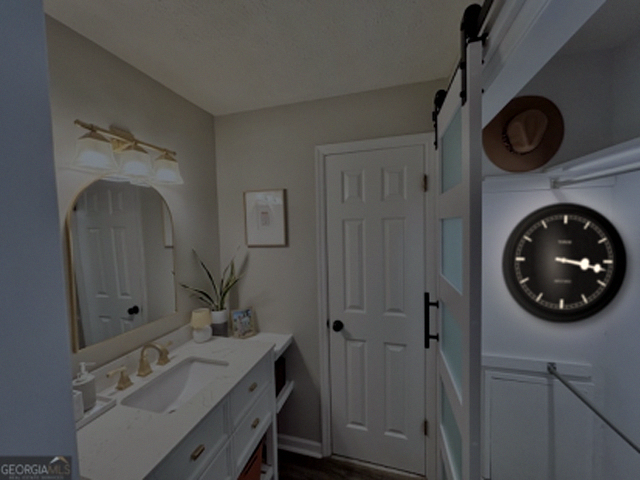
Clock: 3 h 17 min
